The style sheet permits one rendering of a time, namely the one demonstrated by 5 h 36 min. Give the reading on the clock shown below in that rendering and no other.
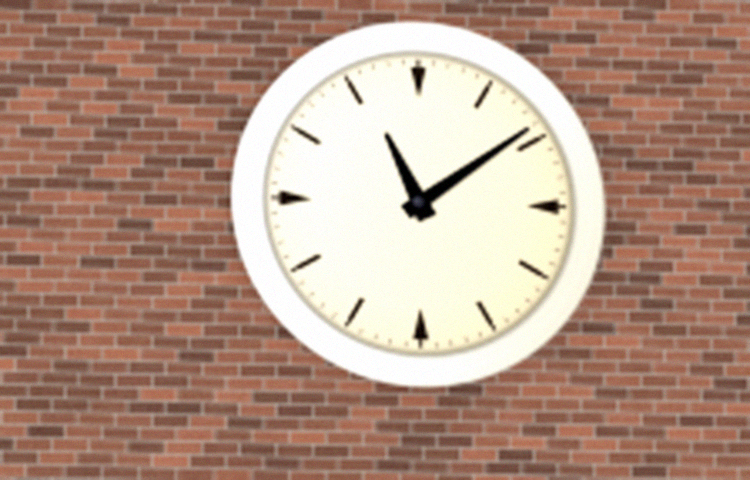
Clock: 11 h 09 min
